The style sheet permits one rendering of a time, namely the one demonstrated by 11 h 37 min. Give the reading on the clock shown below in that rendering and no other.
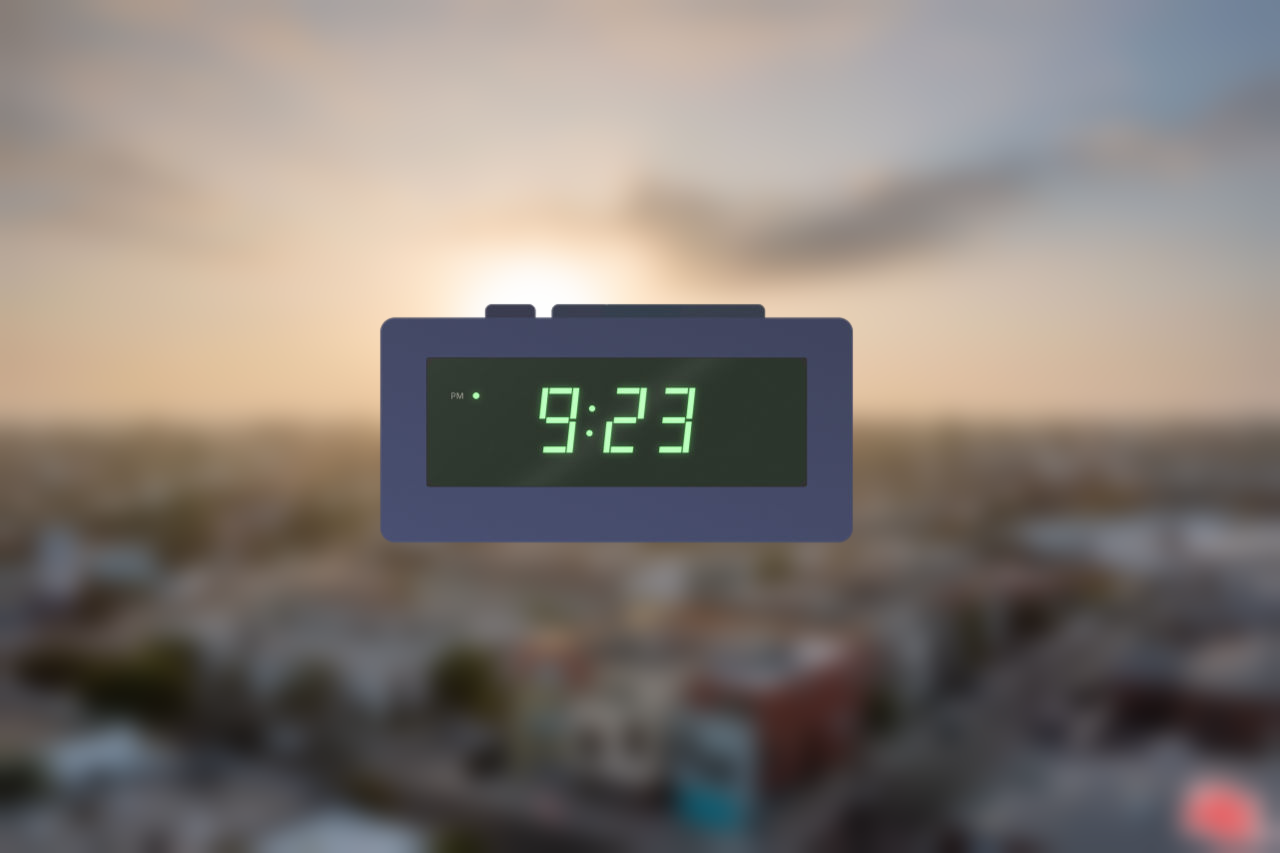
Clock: 9 h 23 min
